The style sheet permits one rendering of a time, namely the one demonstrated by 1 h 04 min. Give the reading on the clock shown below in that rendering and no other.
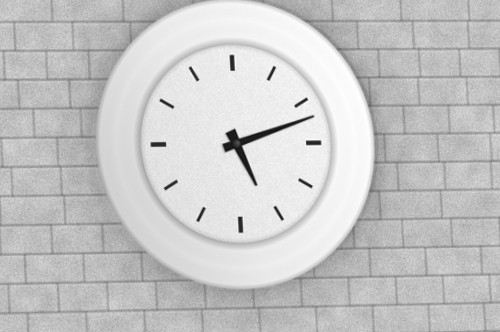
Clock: 5 h 12 min
